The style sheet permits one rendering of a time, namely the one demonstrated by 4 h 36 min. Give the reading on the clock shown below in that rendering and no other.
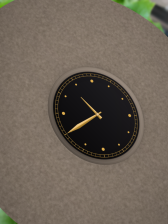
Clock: 10 h 40 min
